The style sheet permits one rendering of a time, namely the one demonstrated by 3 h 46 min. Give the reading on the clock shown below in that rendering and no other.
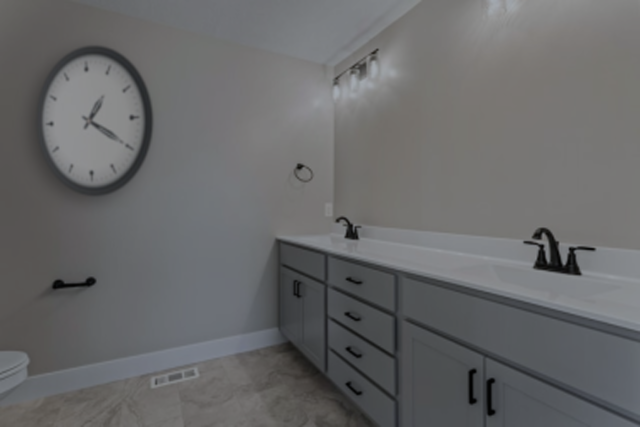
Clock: 1 h 20 min
